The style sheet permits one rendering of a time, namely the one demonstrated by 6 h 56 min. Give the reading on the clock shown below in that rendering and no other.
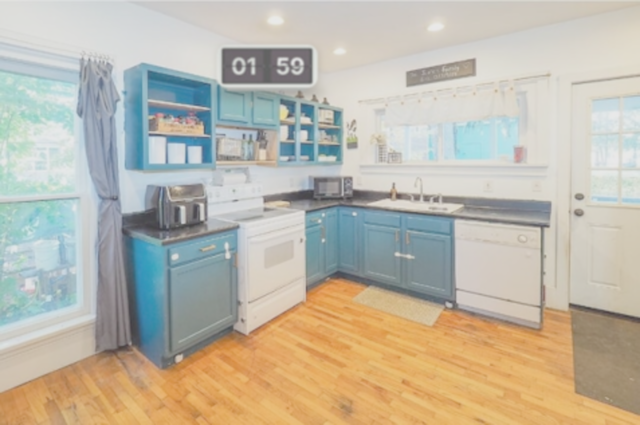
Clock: 1 h 59 min
